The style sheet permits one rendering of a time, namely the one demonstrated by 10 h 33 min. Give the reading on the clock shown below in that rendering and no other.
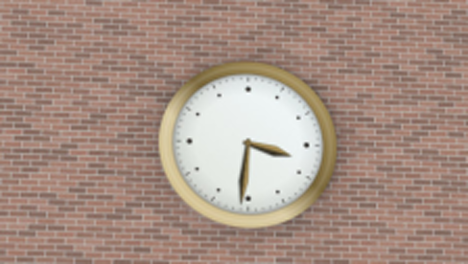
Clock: 3 h 31 min
